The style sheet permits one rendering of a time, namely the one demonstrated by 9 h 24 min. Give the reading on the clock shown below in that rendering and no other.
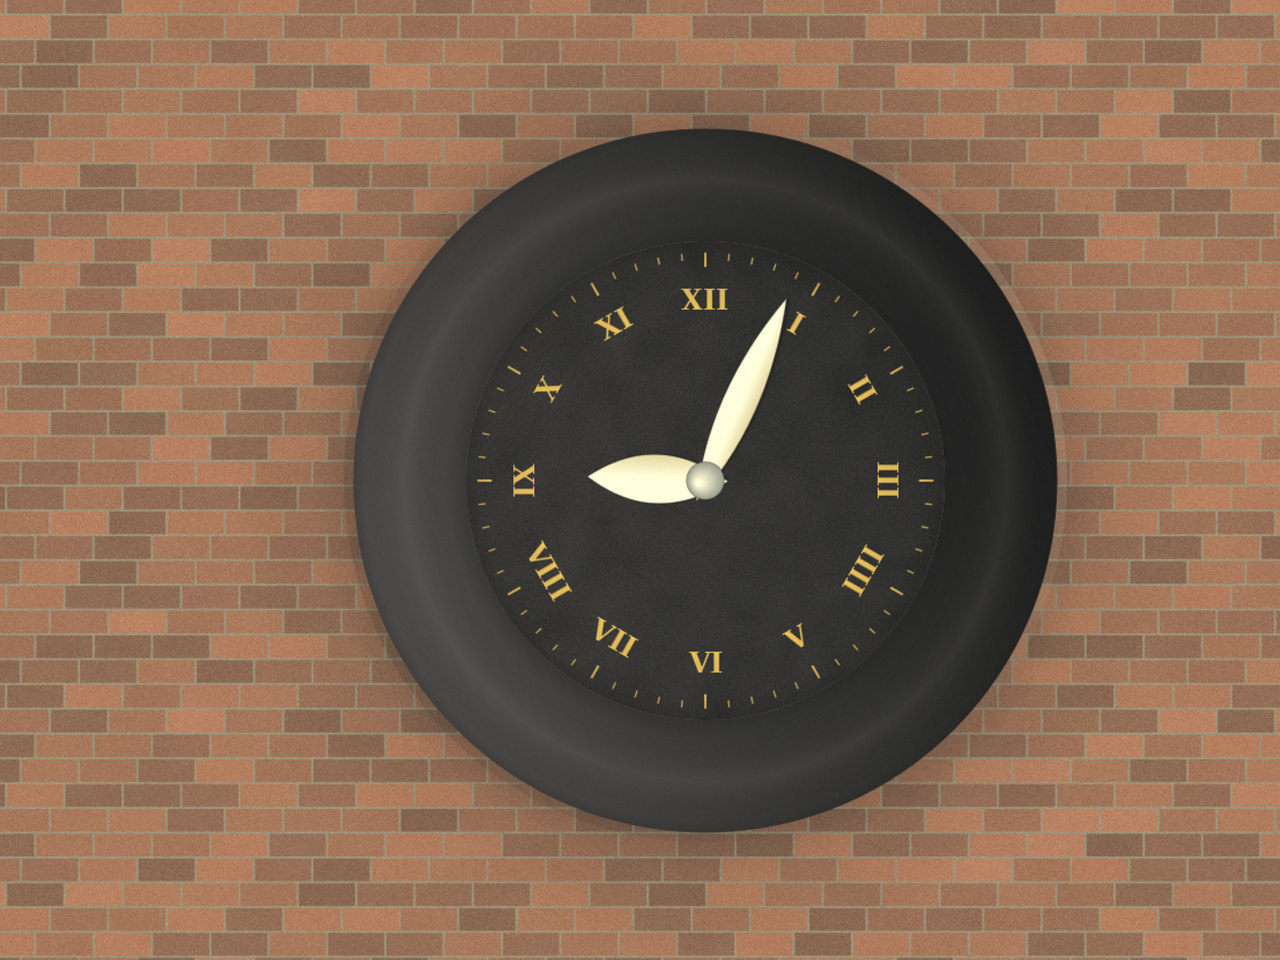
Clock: 9 h 04 min
